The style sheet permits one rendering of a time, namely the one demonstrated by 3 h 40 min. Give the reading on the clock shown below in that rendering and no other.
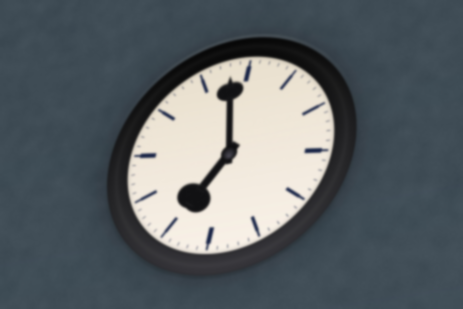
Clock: 6 h 58 min
